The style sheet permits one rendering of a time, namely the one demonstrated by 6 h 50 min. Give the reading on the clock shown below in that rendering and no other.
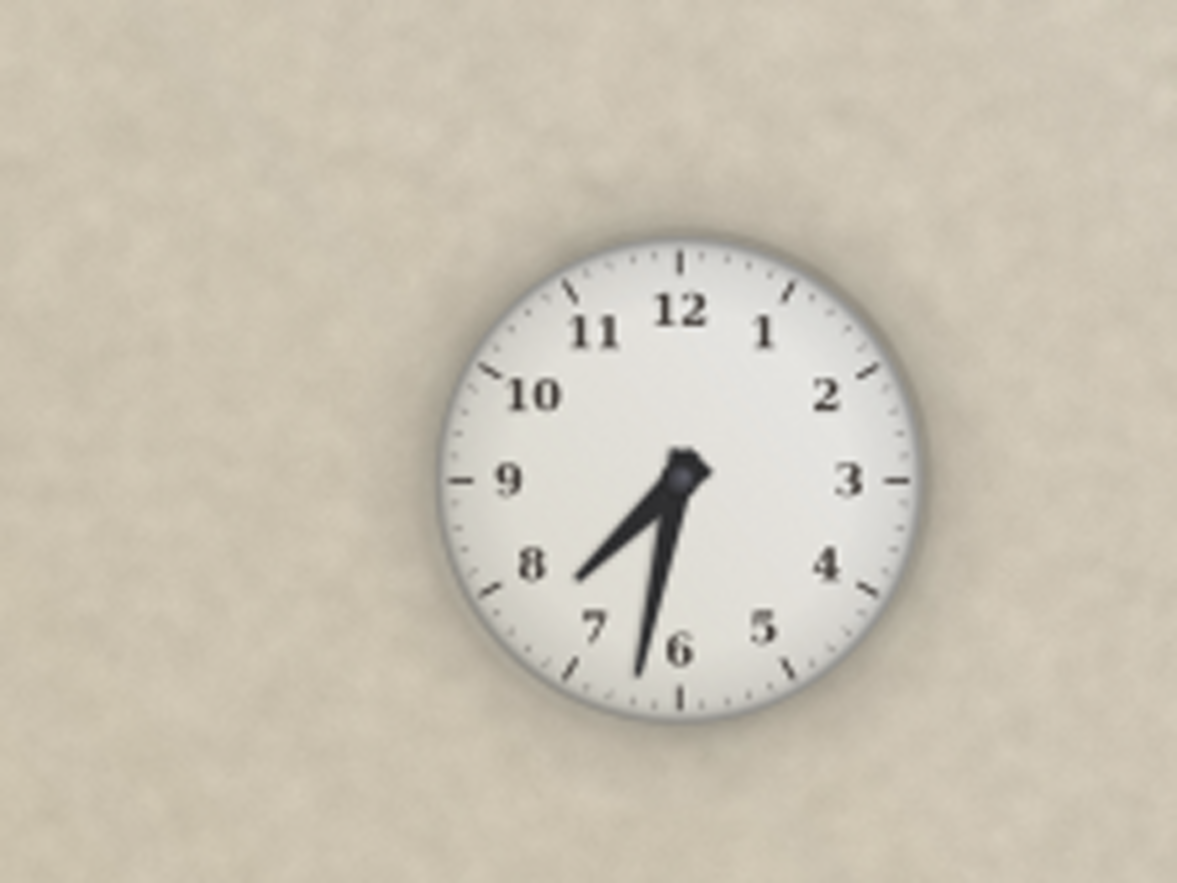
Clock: 7 h 32 min
